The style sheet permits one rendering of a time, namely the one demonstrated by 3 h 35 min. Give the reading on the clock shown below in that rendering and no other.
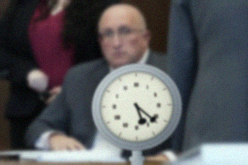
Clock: 5 h 22 min
